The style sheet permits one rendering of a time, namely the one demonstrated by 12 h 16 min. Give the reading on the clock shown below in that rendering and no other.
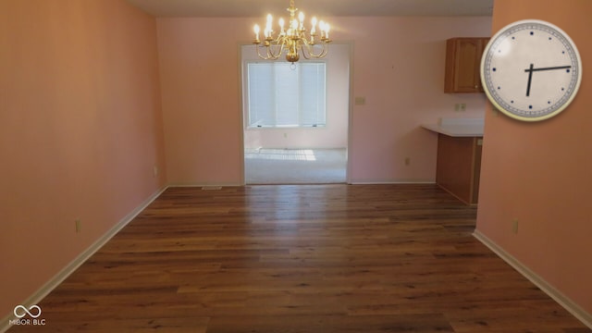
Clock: 6 h 14 min
